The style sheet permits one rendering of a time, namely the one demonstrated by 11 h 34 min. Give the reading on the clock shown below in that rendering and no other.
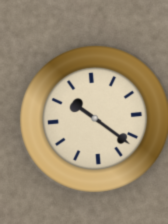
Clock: 10 h 22 min
